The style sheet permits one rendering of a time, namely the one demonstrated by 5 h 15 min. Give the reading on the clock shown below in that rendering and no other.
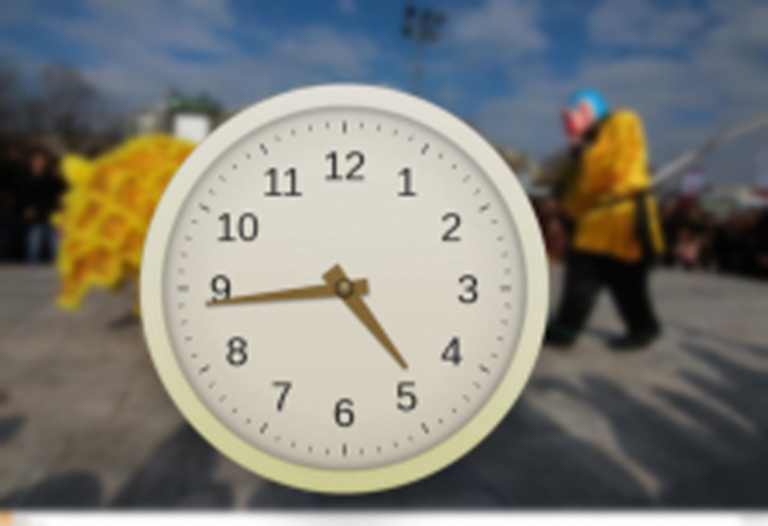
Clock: 4 h 44 min
